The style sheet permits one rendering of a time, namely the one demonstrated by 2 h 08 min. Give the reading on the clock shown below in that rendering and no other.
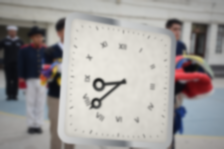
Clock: 8 h 38 min
